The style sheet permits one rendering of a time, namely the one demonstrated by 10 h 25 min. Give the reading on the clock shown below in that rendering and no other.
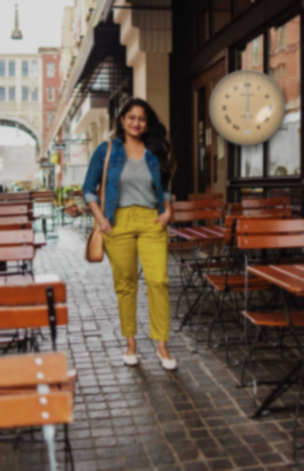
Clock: 6 h 00 min
